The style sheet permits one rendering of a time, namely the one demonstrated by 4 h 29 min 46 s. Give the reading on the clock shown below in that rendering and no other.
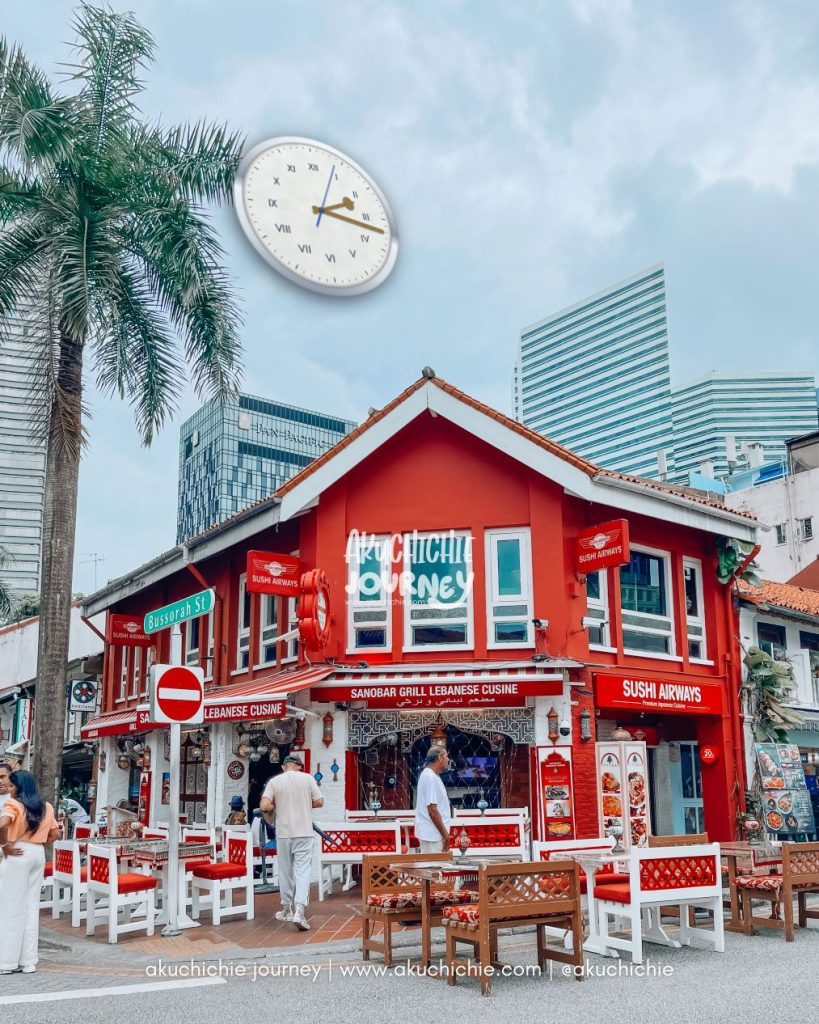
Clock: 2 h 17 min 04 s
